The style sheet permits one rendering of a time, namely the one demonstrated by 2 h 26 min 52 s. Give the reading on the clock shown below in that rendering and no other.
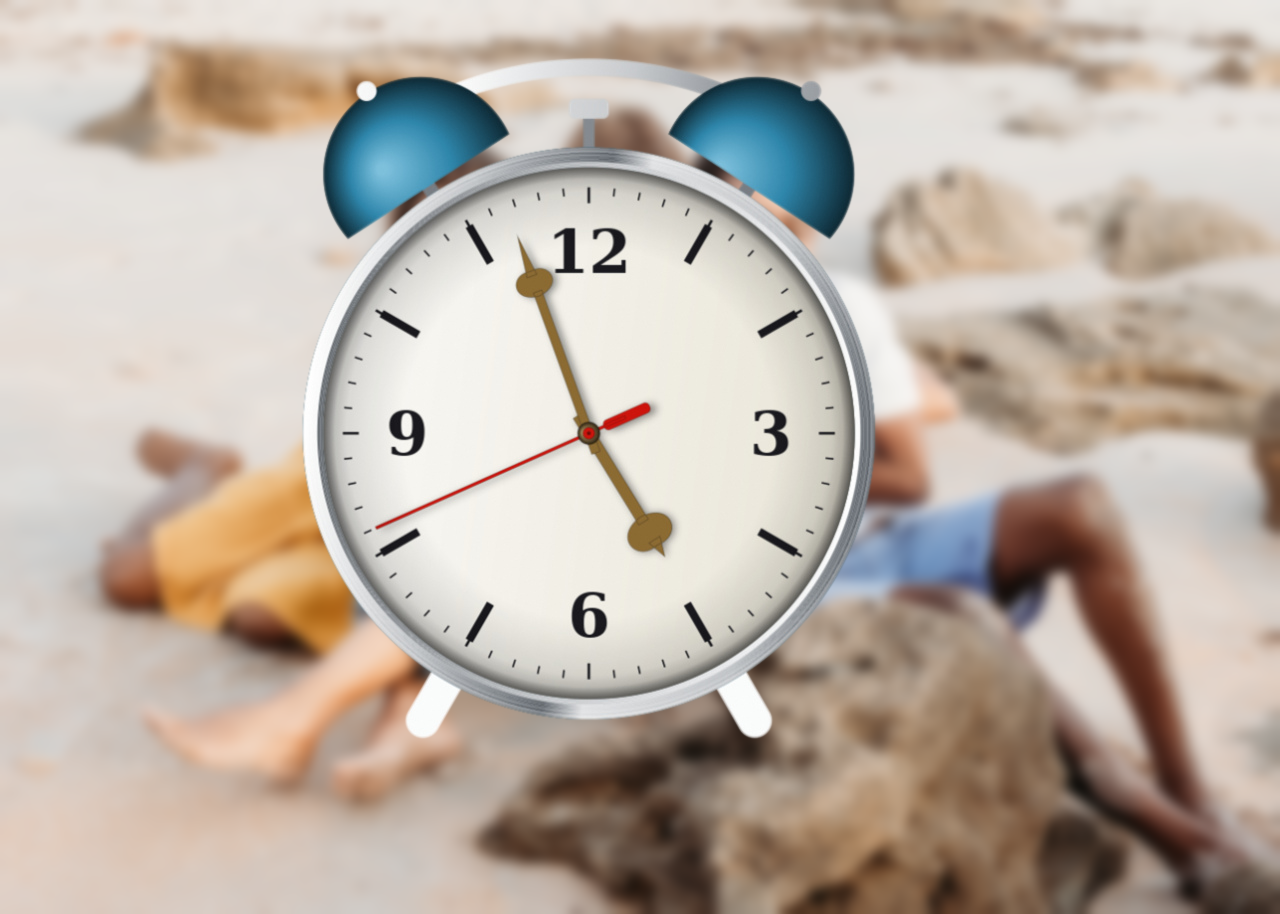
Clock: 4 h 56 min 41 s
